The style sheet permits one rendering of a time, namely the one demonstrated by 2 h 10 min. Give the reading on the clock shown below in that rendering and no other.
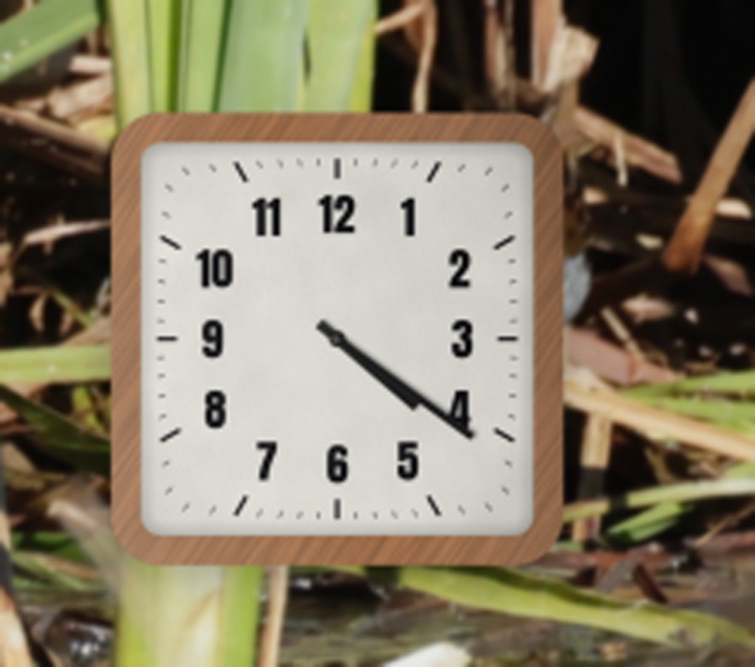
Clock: 4 h 21 min
